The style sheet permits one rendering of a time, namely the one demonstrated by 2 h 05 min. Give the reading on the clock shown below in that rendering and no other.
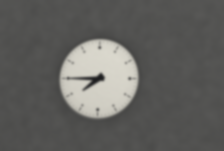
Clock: 7 h 45 min
